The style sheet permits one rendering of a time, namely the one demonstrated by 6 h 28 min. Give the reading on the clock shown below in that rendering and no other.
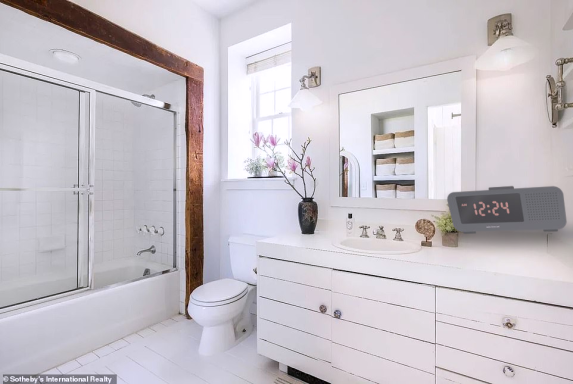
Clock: 12 h 24 min
